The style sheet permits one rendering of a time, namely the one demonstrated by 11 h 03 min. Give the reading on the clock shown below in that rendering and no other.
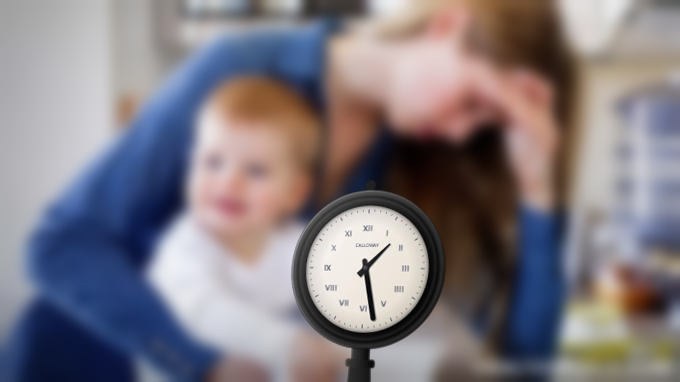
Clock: 1 h 28 min
